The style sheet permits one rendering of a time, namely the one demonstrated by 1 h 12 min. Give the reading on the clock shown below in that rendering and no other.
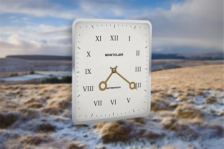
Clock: 7 h 21 min
